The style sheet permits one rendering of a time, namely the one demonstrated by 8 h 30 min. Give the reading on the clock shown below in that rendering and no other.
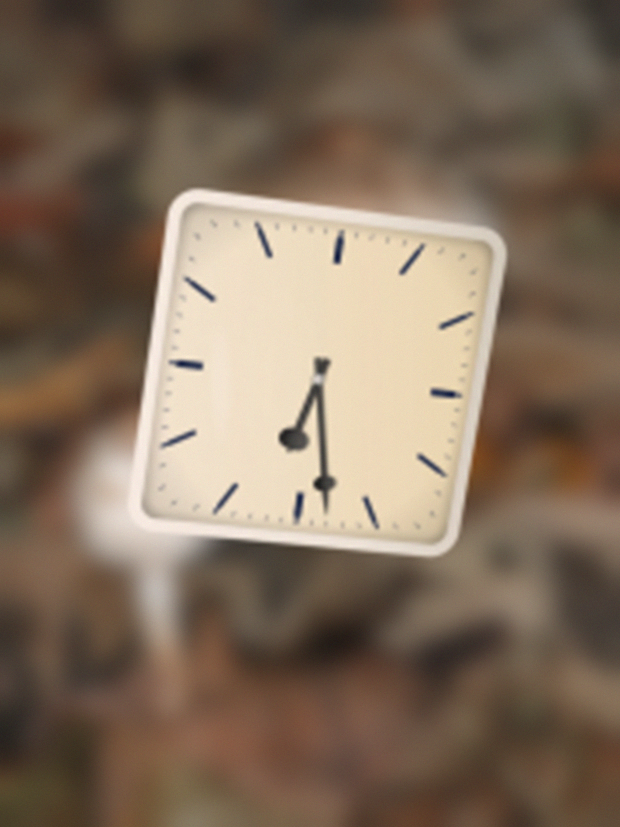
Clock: 6 h 28 min
